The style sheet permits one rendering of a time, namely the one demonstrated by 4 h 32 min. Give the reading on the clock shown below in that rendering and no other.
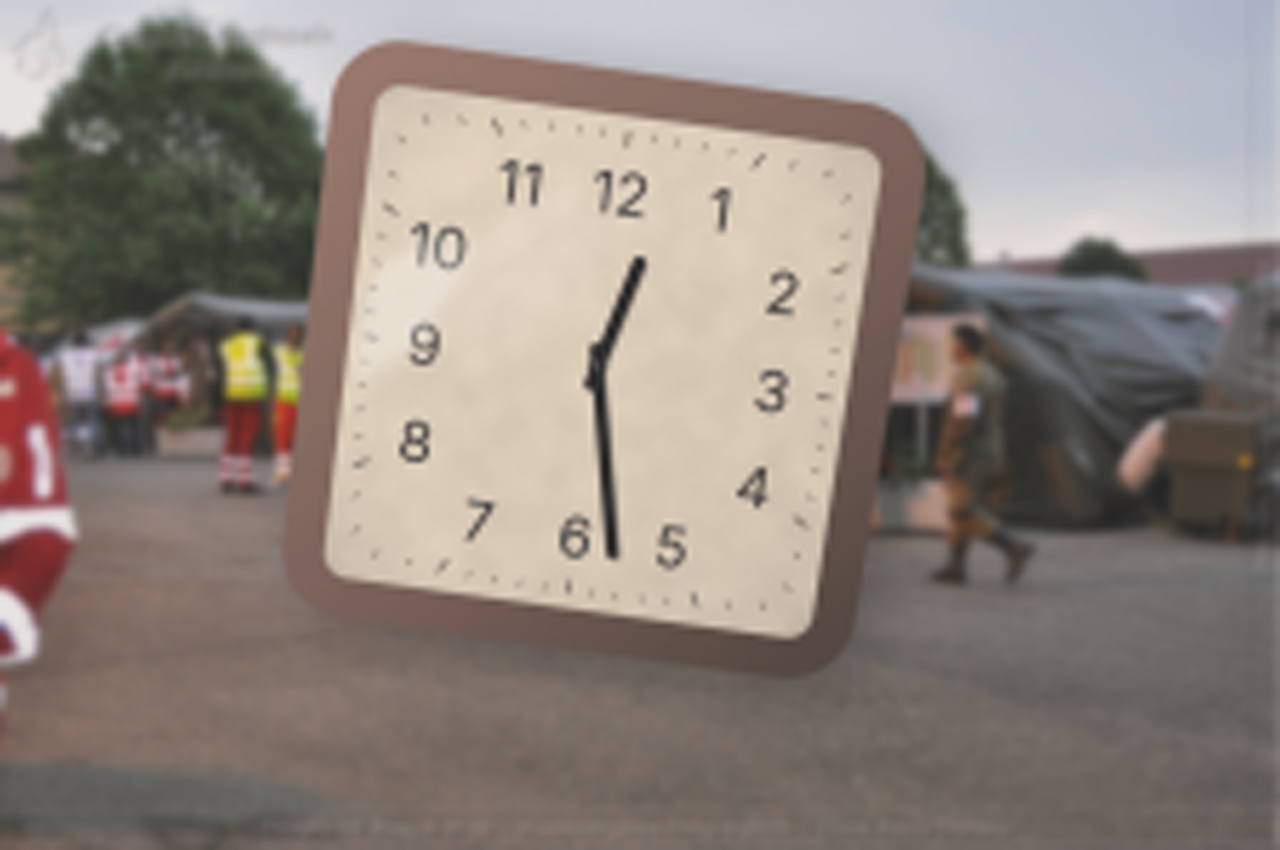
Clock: 12 h 28 min
